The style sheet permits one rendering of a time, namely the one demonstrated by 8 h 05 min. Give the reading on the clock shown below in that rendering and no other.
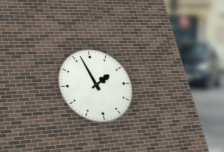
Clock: 1 h 57 min
